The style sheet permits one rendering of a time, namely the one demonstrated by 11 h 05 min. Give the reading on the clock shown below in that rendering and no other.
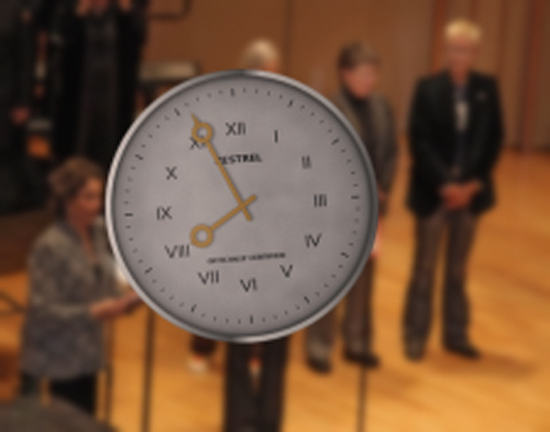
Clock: 7 h 56 min
